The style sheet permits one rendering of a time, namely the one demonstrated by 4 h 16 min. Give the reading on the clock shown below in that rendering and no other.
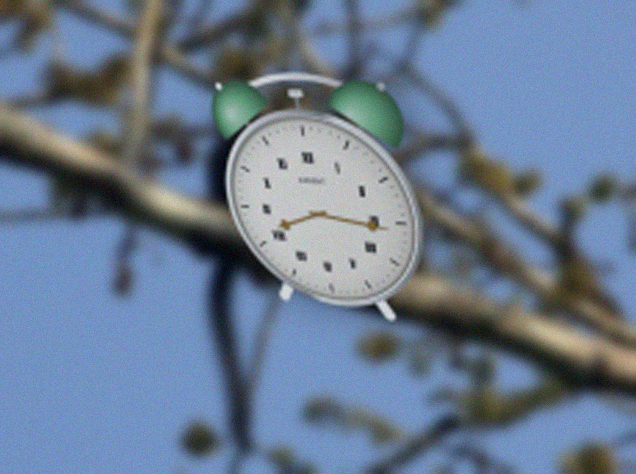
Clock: 8 h 16 min
